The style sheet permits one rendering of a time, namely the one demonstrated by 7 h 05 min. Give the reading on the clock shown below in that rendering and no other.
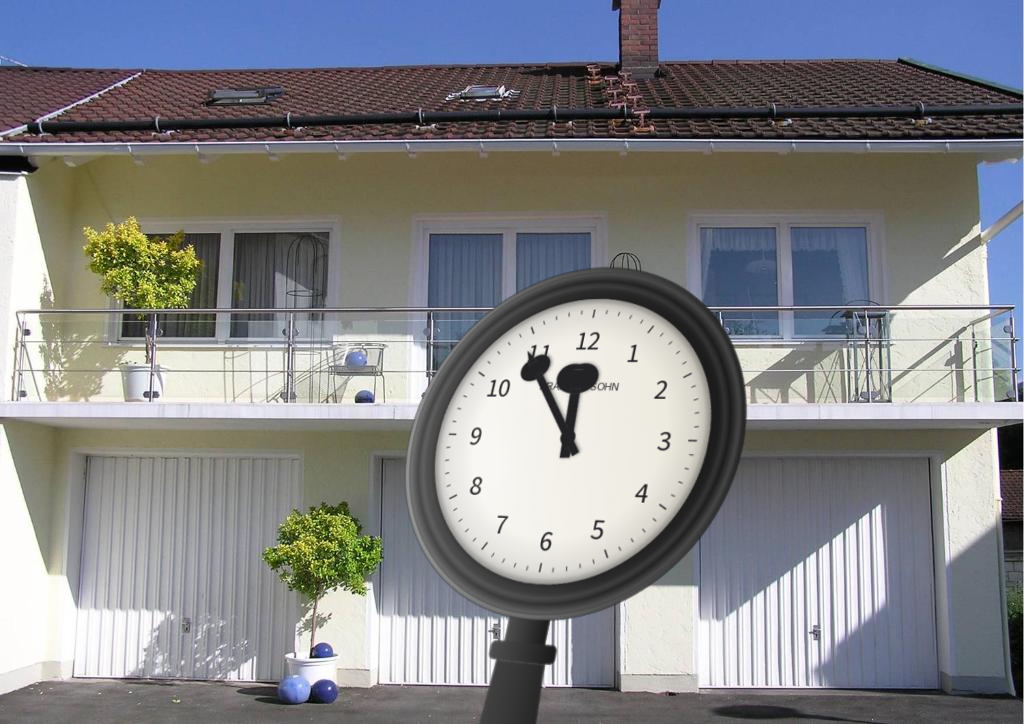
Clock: 11 h 54 min
